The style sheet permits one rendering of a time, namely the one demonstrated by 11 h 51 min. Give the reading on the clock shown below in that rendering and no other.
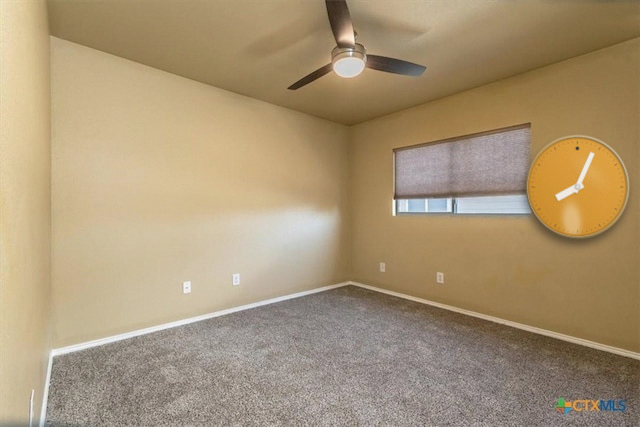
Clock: 8 h 04 min
